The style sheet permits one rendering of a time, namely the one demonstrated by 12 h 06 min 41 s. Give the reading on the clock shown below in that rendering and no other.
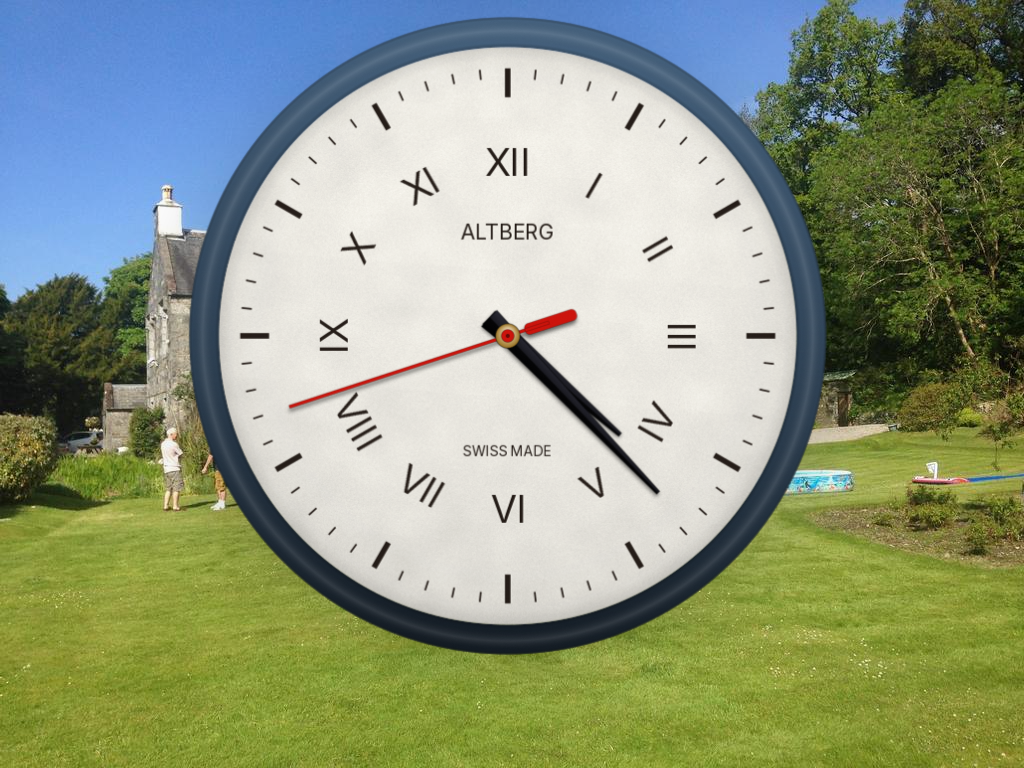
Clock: 4 h 22 min 42 s
